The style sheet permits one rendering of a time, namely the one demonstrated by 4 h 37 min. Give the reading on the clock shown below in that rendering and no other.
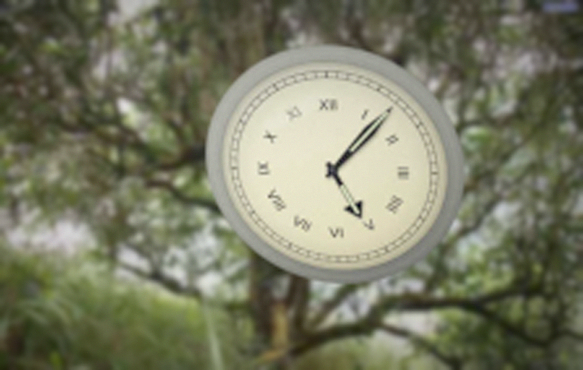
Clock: 5 h 07 min
